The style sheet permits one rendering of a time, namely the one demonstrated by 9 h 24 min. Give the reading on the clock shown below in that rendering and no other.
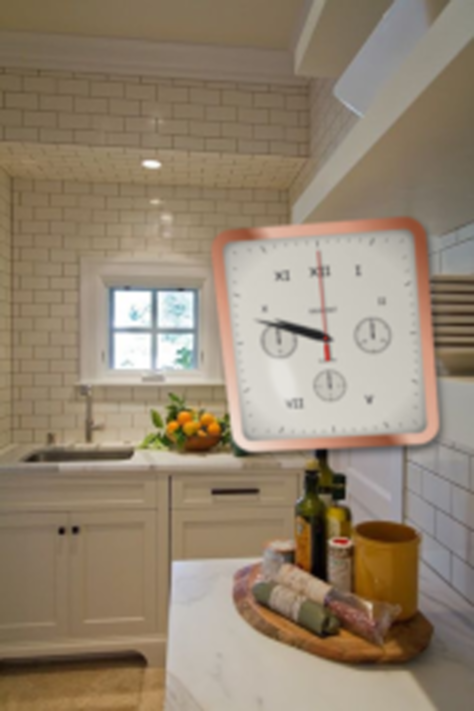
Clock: 9 h 48 min
